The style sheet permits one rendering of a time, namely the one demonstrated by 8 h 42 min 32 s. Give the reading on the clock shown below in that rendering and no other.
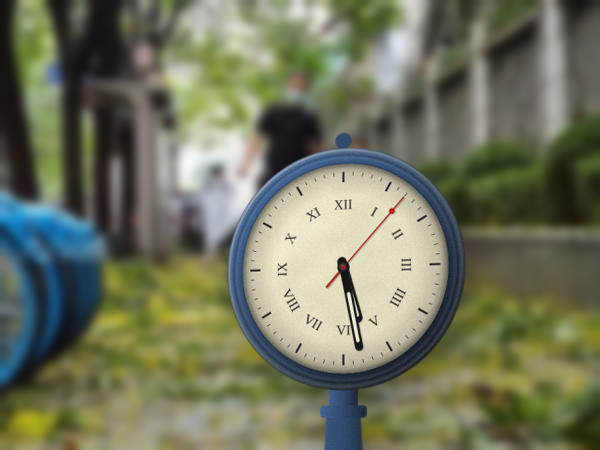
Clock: 5 h 28 min 07 s
